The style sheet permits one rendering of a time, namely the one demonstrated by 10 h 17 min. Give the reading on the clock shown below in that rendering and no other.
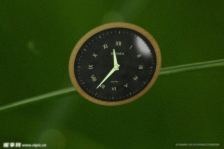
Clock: 11 h 36 min
